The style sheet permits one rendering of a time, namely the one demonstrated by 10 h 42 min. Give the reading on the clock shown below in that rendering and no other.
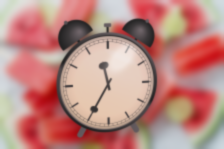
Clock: 11 h 35 min
